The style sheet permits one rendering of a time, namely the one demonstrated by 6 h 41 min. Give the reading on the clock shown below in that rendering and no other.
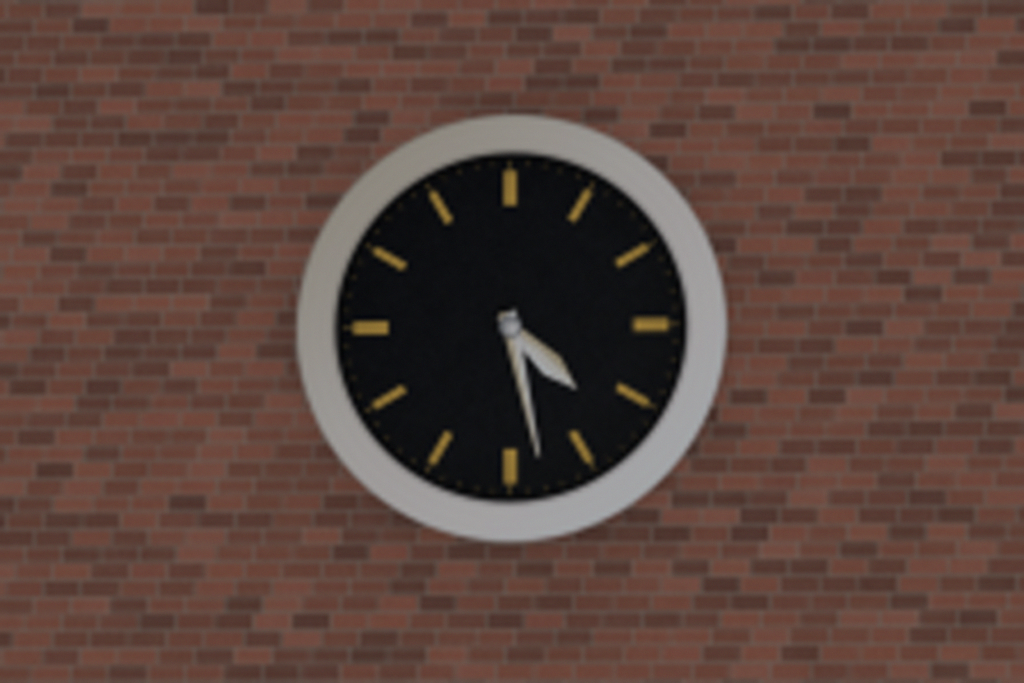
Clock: 4 h 28 min
